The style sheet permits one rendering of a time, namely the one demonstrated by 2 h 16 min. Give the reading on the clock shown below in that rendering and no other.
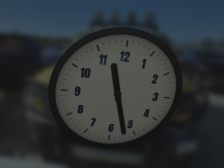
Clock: 11 h 27 min
